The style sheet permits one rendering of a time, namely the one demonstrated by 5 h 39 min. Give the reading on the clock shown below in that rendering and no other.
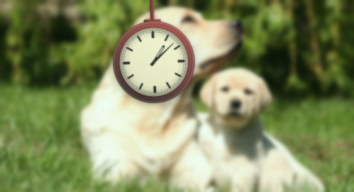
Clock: 1 h 08 min
